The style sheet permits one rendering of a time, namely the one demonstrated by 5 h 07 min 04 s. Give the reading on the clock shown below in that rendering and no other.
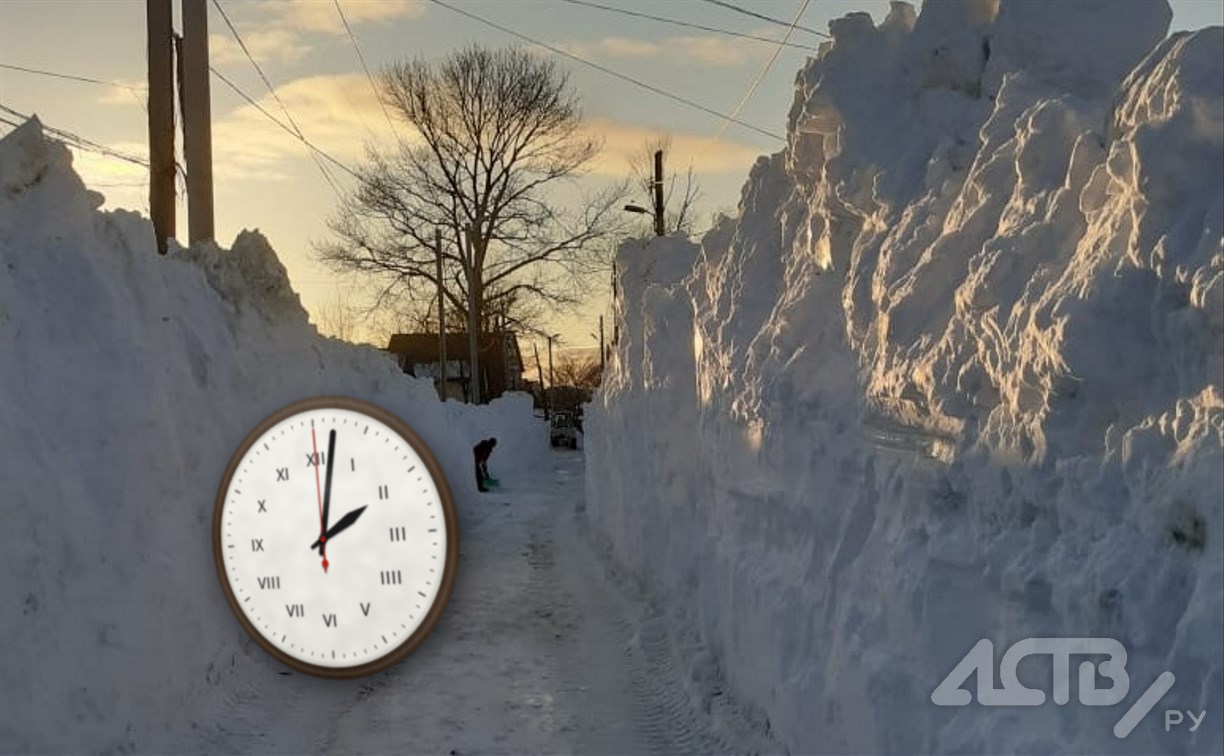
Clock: 2 h 02 min 00 s
